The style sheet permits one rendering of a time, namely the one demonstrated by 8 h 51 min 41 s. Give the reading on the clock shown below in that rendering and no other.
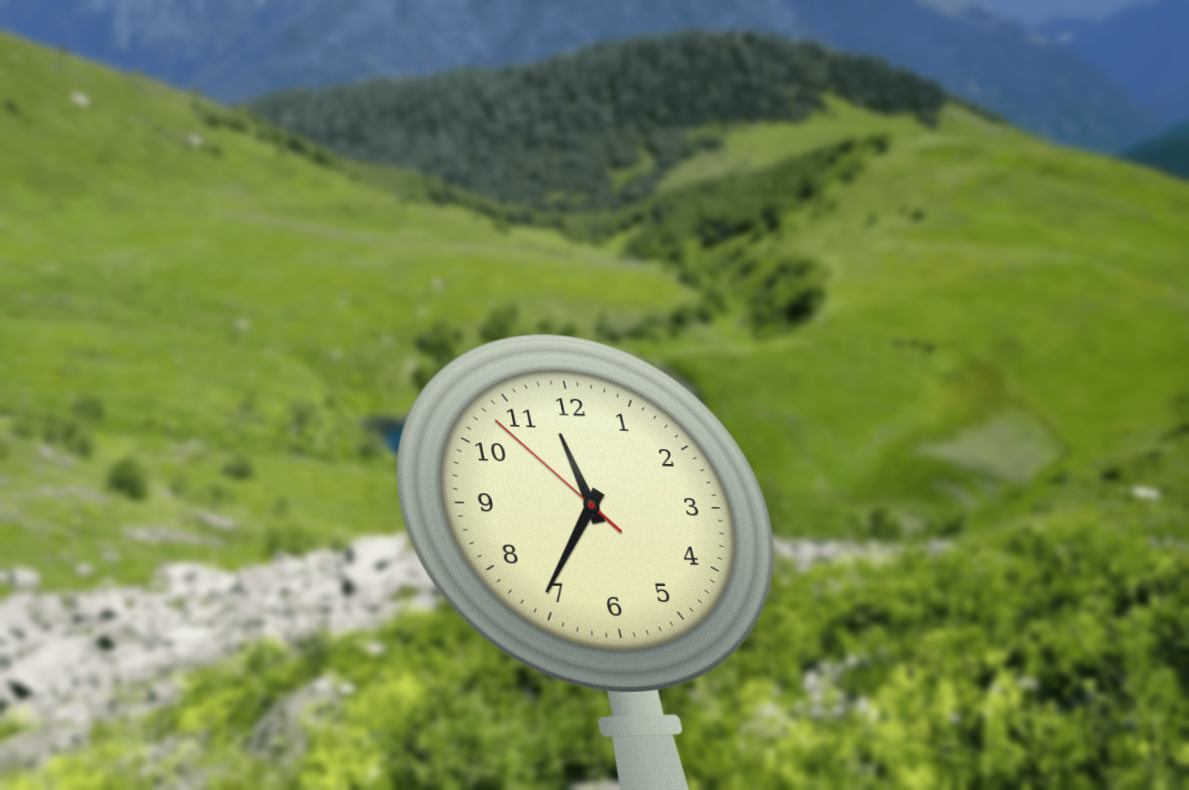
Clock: 11 h 35 min 53 s
